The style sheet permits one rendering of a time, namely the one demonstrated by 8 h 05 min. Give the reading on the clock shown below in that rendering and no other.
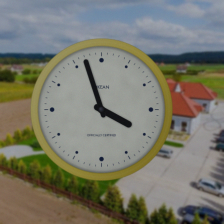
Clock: 3 h 57 min
